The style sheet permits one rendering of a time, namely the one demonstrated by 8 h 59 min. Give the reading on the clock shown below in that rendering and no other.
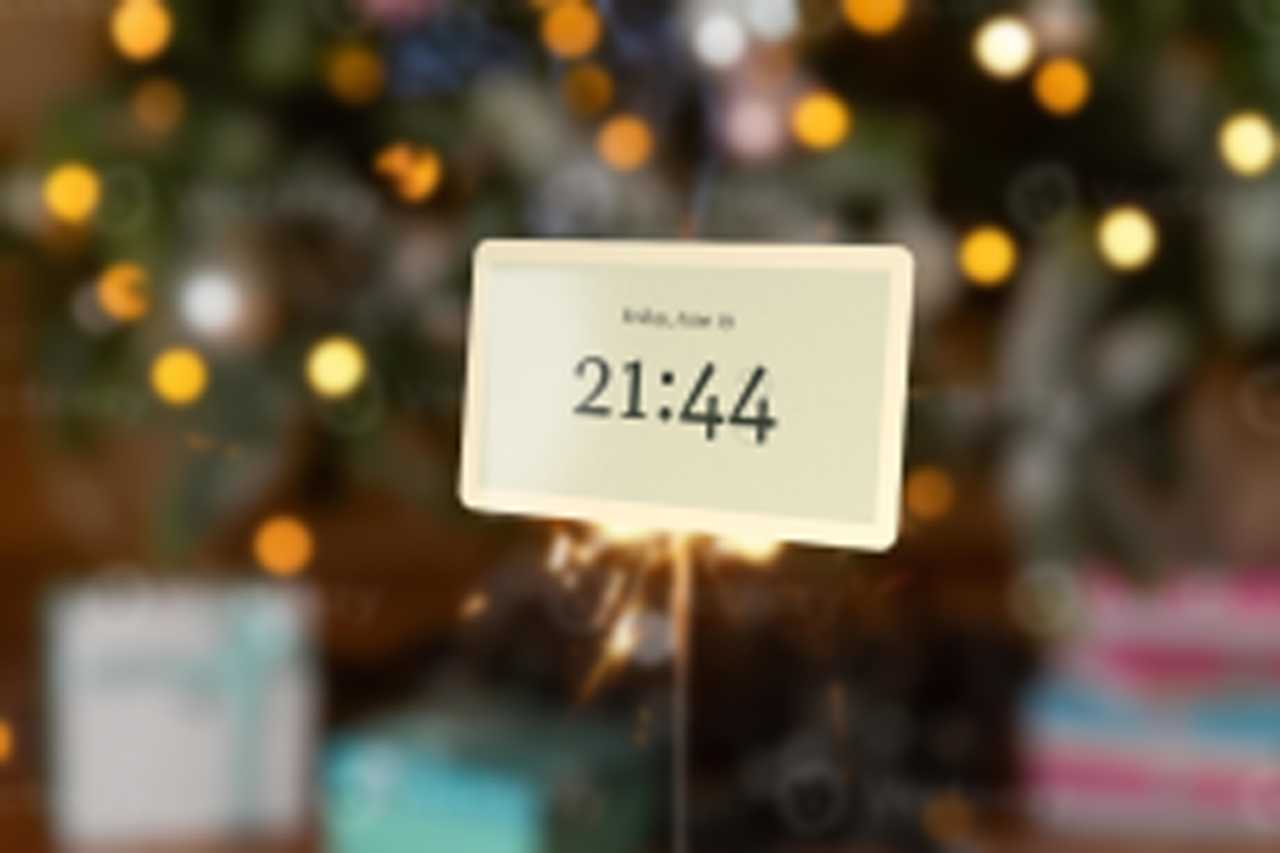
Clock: 21 h 44 min
